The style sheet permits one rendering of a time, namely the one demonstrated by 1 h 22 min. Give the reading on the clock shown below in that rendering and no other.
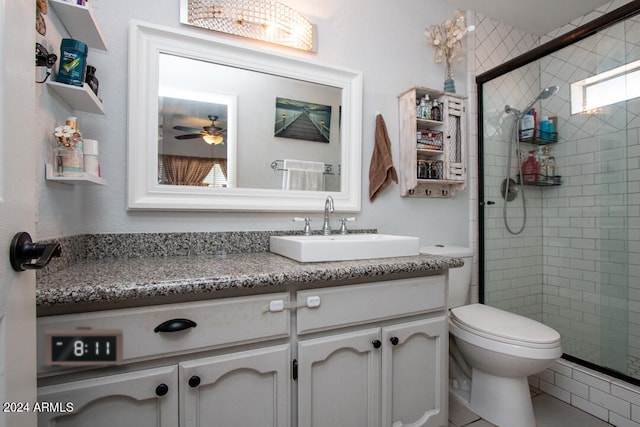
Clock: 8 h 11 min
